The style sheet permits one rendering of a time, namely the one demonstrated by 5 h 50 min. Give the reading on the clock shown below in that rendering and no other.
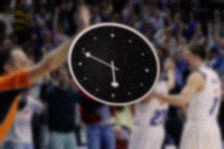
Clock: 5 h 49 min
